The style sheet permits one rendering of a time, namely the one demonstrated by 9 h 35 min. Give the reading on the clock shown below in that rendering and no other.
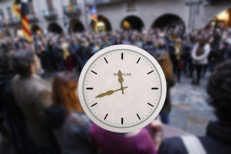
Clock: 11 h 42 min
